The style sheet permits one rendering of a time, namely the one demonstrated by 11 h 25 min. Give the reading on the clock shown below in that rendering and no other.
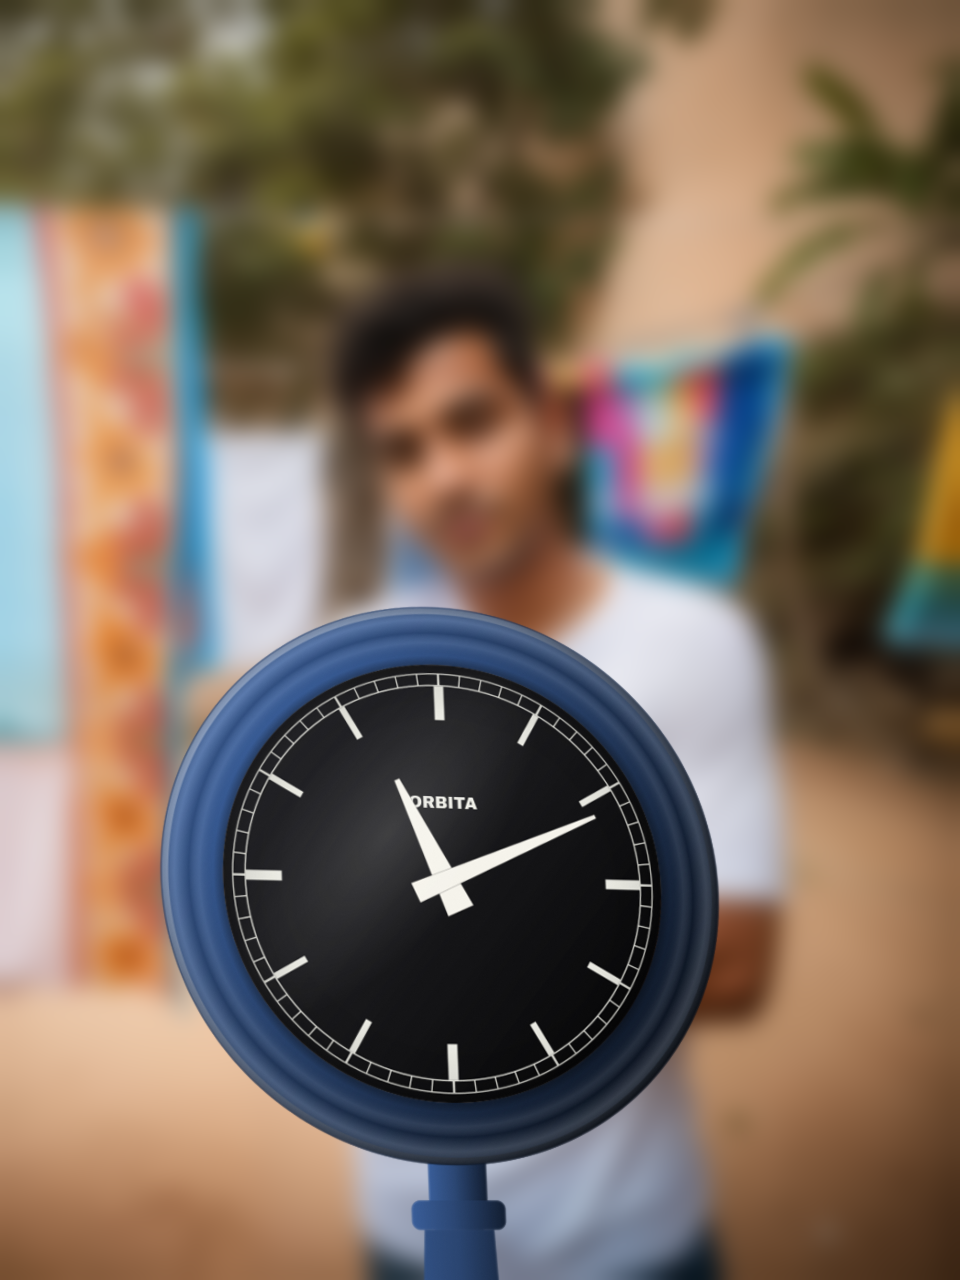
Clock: 11 h 11 min
